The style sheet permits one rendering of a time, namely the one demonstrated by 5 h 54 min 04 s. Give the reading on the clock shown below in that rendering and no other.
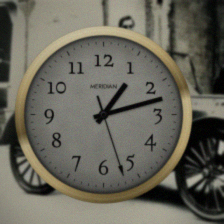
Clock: 1 h 12 min 27 s
